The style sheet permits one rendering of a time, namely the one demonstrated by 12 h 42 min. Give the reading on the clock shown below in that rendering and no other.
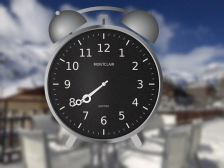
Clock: 7 h 39 min
